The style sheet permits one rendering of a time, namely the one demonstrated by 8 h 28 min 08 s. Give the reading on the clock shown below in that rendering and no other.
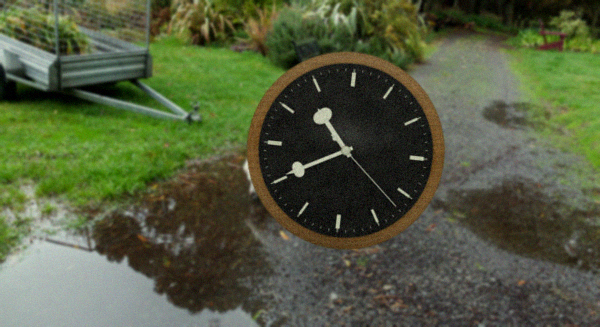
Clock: 10 h 40 min 22 s
